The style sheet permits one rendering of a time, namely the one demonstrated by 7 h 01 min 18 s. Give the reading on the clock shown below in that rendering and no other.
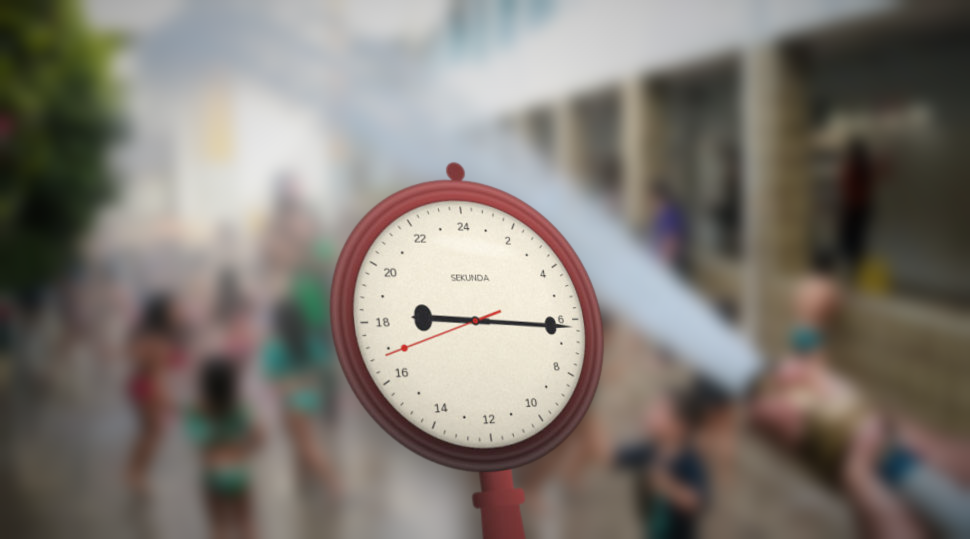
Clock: 18 h 15 min 42 s
